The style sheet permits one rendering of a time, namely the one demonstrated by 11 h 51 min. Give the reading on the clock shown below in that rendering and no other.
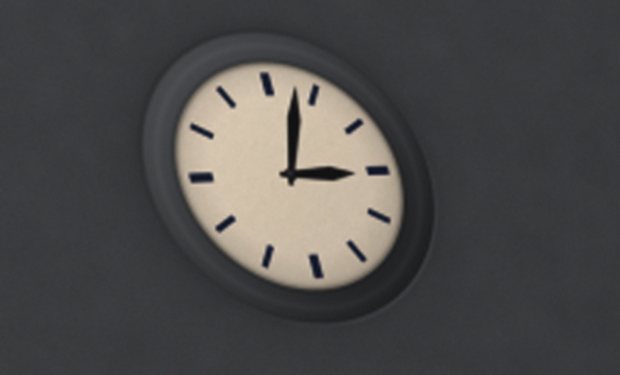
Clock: 3 h 03 min
